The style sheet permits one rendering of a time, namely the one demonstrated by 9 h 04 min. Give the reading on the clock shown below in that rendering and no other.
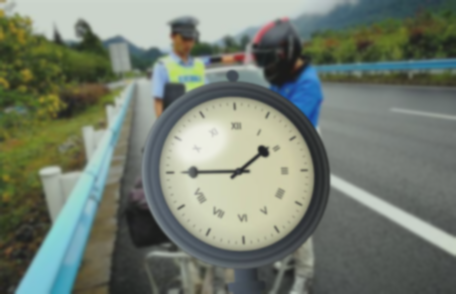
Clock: 1 h 45 min
